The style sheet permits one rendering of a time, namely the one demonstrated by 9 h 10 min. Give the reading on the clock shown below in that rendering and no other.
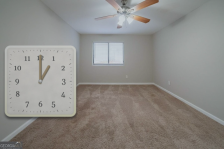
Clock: 1 h 00 min
